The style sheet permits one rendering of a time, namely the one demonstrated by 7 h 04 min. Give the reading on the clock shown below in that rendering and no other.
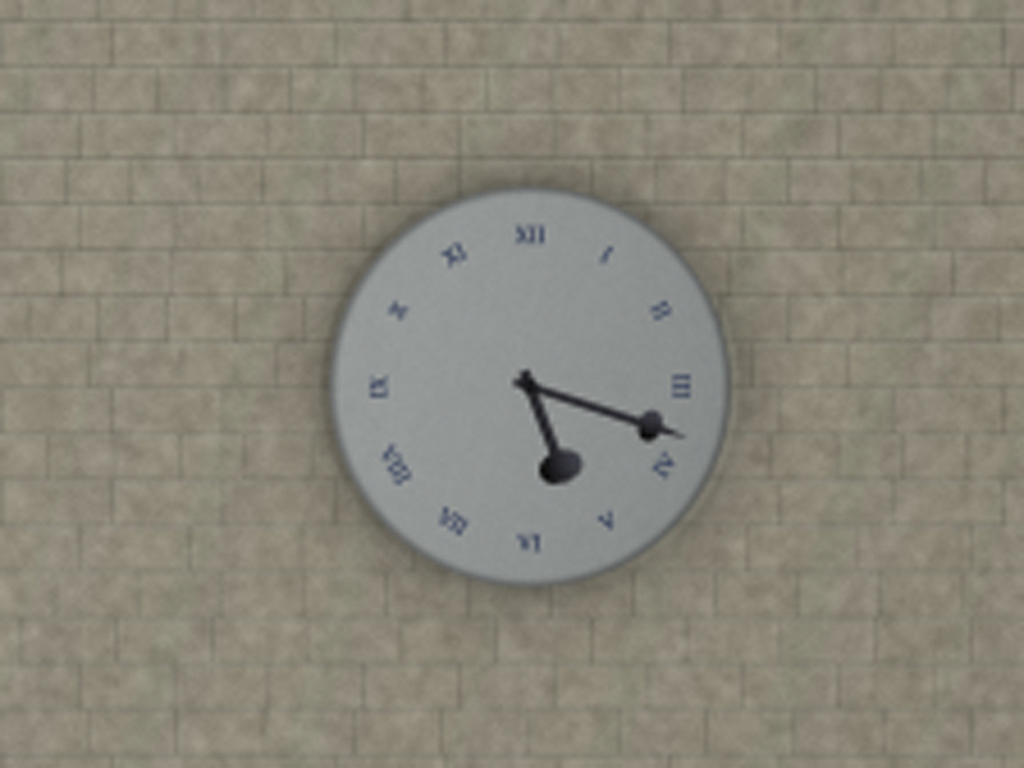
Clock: 5 h 18 min
